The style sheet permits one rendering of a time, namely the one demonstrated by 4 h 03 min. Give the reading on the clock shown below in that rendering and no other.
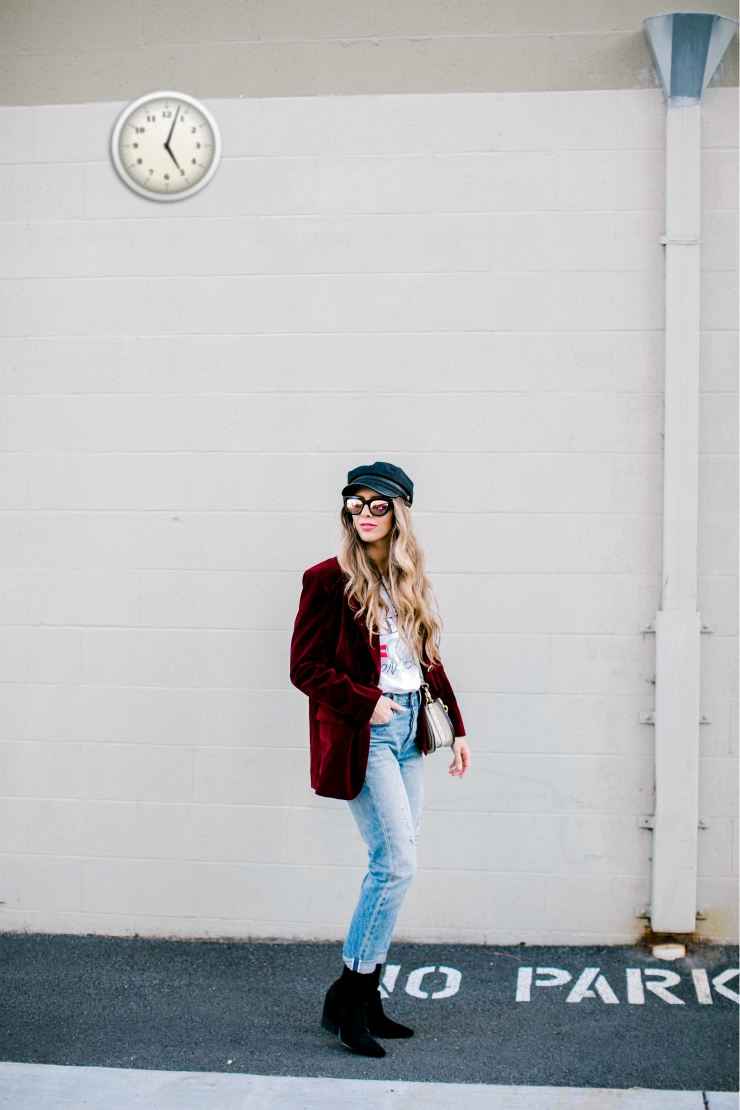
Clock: 5 h 03 min
